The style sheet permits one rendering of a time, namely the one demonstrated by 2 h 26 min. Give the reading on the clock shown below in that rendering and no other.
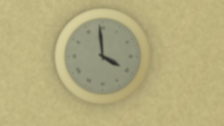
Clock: 3 h 59 min
